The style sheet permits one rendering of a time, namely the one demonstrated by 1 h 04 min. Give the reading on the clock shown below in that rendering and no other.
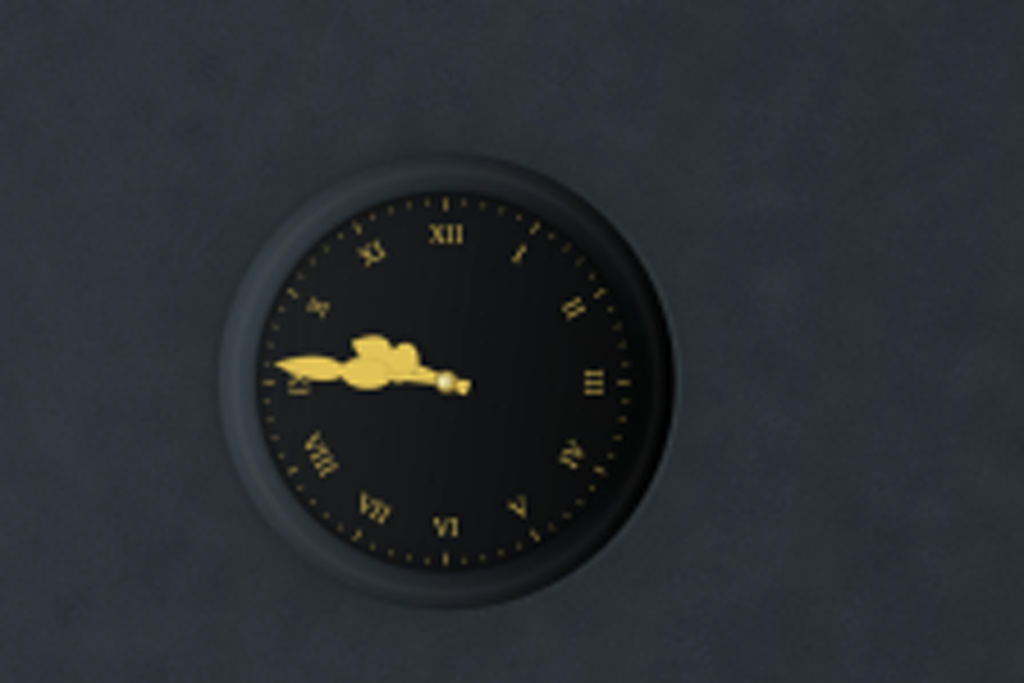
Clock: 9 h 46 min
